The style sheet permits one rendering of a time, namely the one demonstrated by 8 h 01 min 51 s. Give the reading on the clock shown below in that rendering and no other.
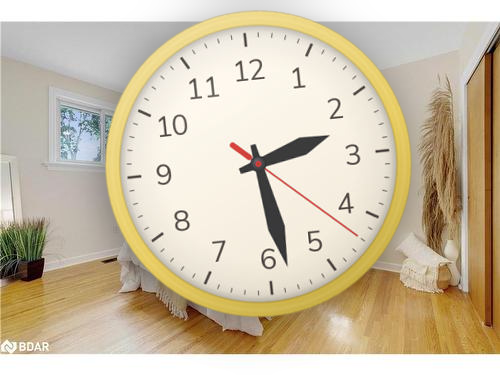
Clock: 2 h 28 min 22 s
